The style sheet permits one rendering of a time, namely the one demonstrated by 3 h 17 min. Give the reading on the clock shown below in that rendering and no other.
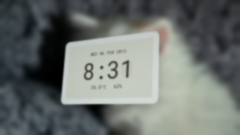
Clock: 8 h 31 min
